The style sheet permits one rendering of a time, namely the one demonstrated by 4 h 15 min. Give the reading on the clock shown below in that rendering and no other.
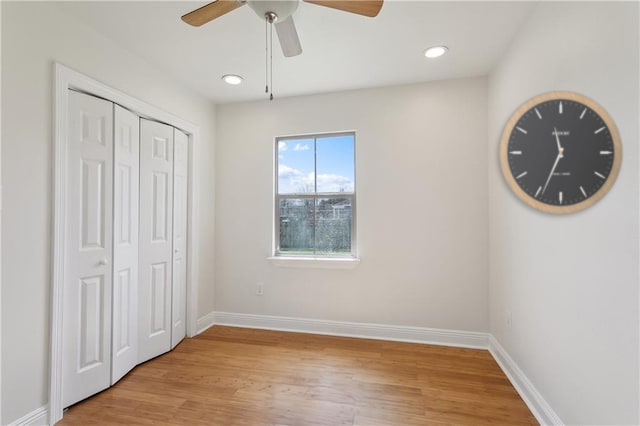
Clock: 11 h 34 min
